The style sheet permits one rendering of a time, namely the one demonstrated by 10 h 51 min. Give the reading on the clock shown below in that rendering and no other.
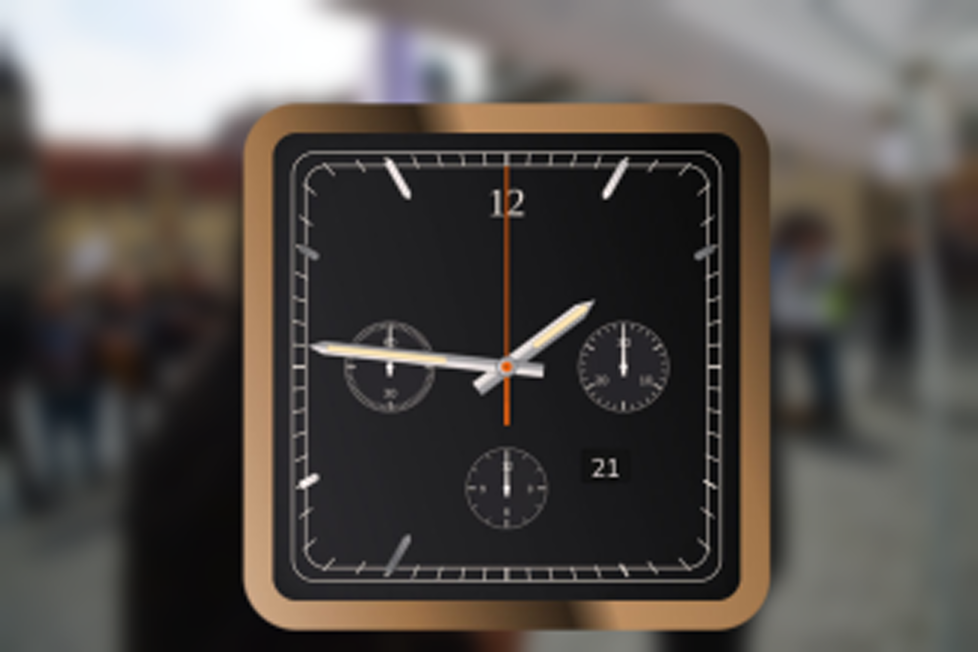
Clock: 1 h 46 min
